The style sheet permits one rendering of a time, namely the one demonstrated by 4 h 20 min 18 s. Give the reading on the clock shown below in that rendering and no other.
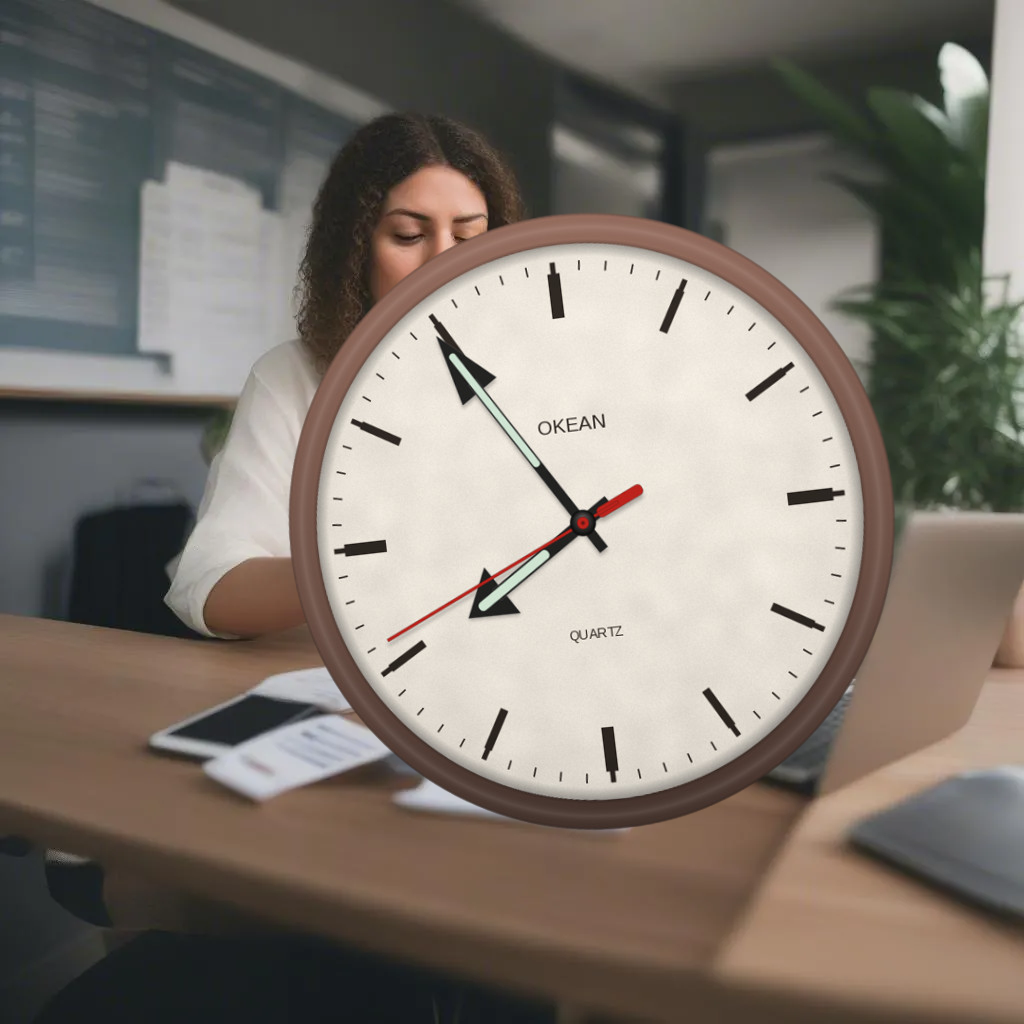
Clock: 7 h 54 min 41 s
